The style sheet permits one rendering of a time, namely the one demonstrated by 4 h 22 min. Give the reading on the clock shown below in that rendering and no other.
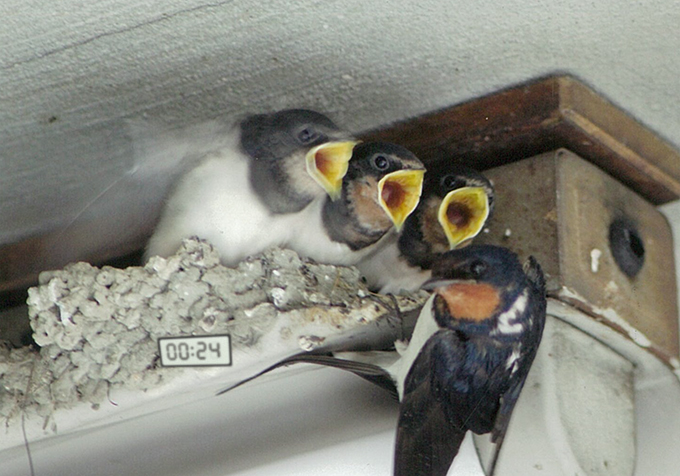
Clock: 0 h 24 min
